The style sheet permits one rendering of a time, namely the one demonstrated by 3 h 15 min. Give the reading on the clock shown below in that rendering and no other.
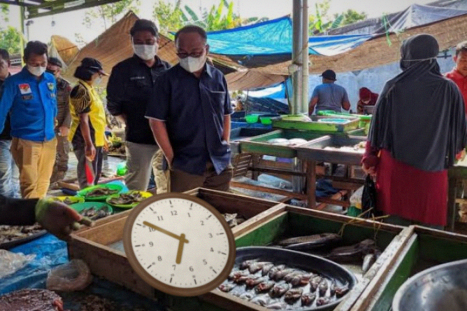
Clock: 6 h 51 min
